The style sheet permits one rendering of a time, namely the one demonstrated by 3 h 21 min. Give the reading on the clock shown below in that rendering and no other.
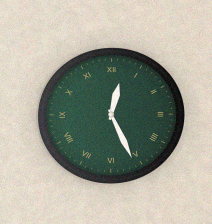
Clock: 12 h 26 min
